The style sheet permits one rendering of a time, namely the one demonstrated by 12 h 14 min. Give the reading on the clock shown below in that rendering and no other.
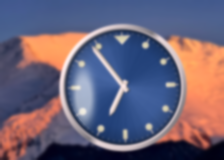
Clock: 6 h 54 min
